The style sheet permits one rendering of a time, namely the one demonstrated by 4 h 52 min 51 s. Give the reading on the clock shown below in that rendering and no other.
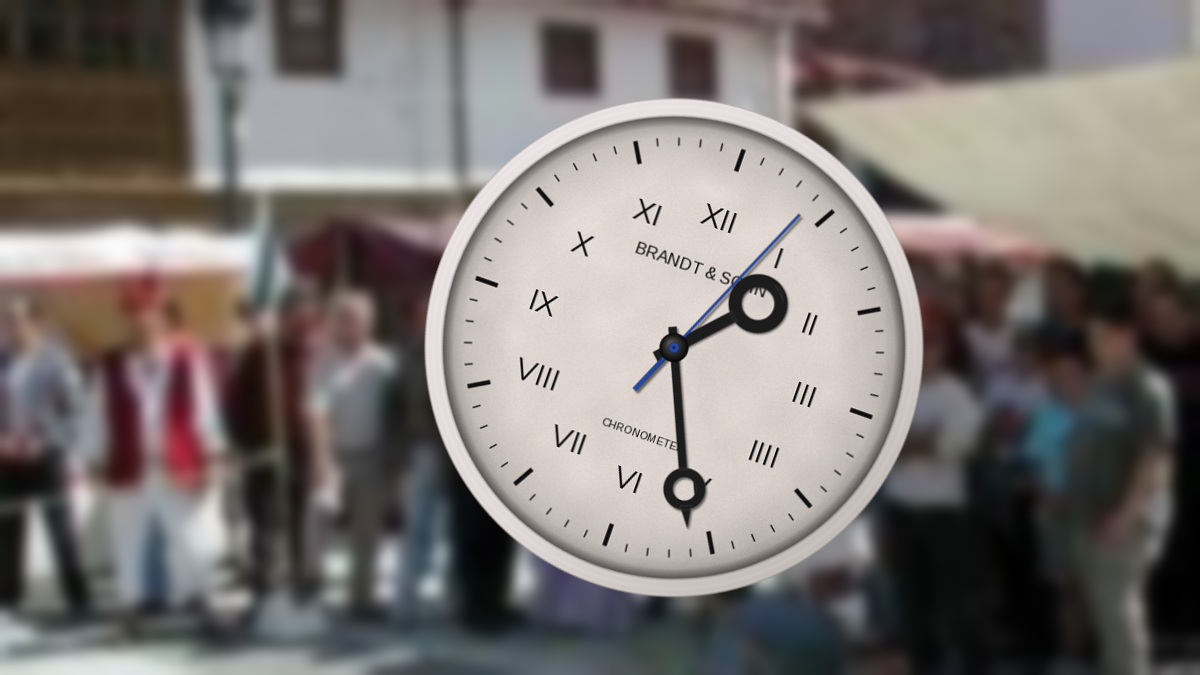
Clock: 1 h 26 min 04 s
